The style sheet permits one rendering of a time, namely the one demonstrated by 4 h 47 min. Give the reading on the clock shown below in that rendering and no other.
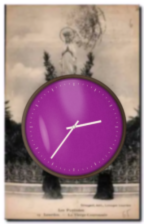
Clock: 2 h 36 min
